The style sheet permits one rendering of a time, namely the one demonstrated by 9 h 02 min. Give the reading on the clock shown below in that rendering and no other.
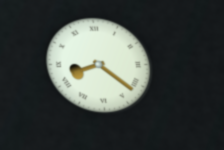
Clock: 8 h 22 min
